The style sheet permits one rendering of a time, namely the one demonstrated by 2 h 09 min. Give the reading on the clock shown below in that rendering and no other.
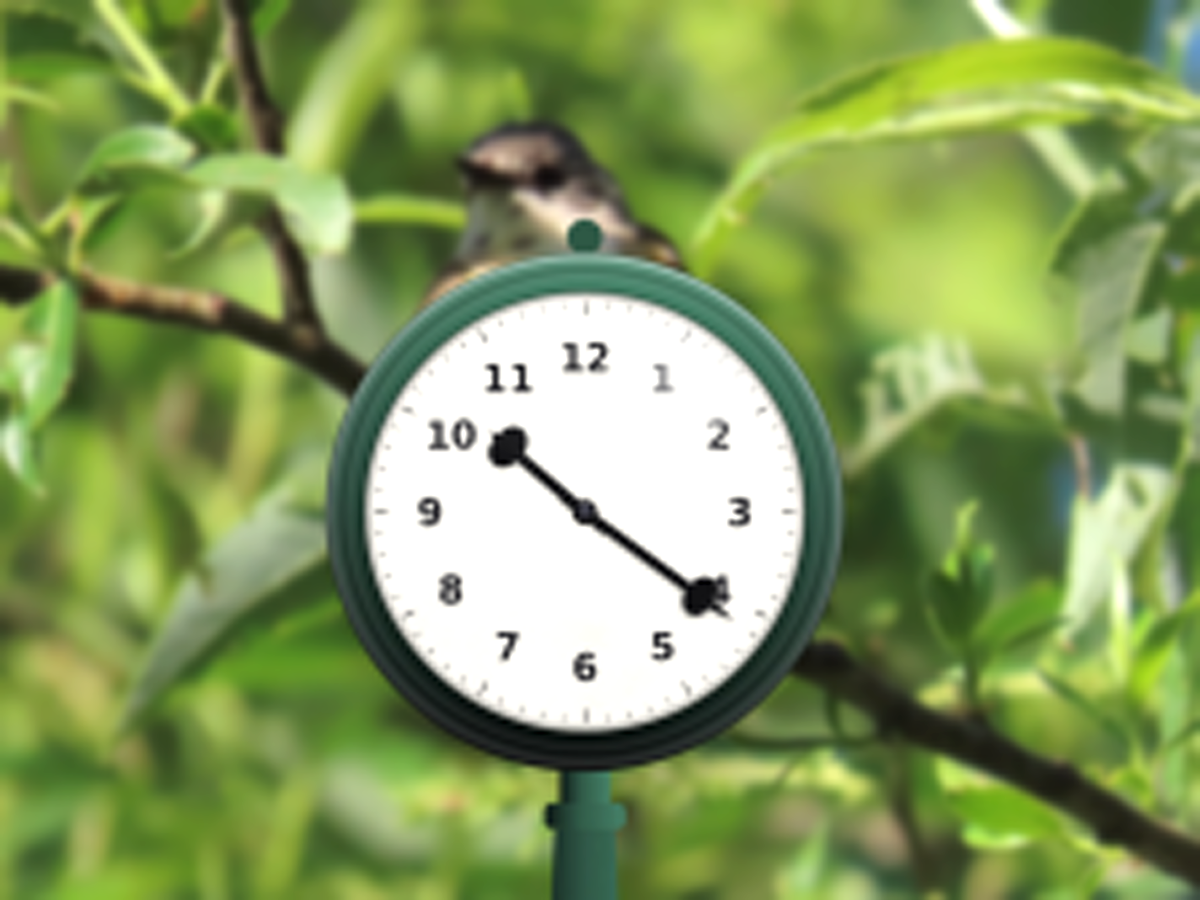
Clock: 10 h 21 min
